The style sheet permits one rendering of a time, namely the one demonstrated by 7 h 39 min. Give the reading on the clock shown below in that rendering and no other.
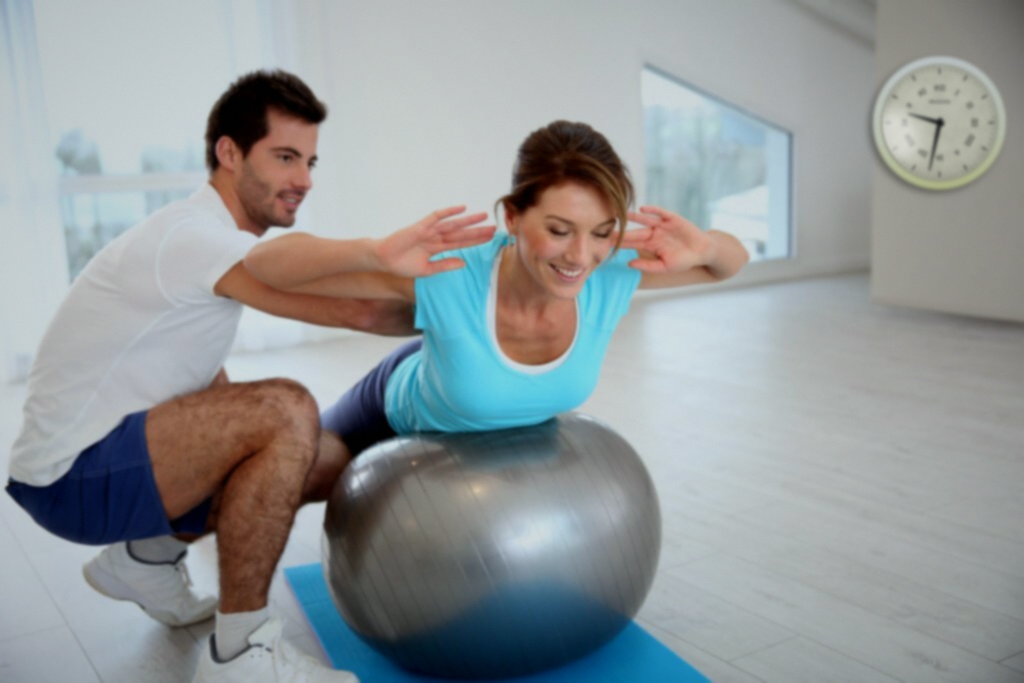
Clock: 9 h 32 min
